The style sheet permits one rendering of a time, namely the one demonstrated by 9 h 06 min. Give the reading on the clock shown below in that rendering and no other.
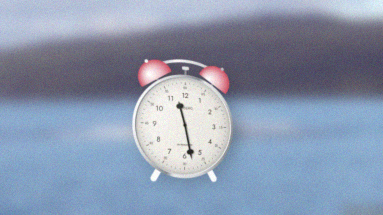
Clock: 11 h 28 min
